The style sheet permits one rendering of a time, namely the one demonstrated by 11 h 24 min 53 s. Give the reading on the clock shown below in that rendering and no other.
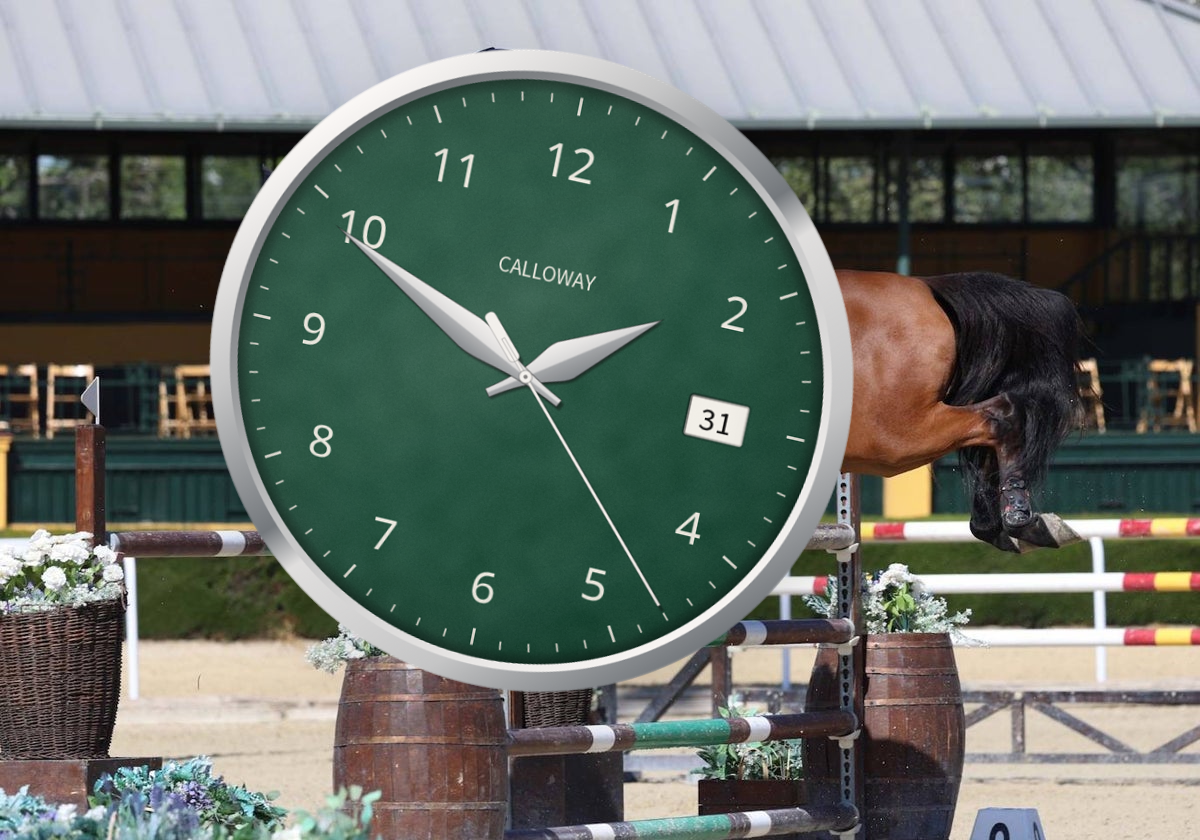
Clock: 1 h 49 min 23 s
